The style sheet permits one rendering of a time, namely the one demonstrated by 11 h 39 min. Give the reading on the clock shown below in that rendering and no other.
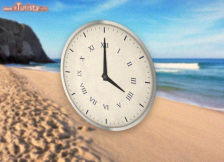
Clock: 4 h 00 min
